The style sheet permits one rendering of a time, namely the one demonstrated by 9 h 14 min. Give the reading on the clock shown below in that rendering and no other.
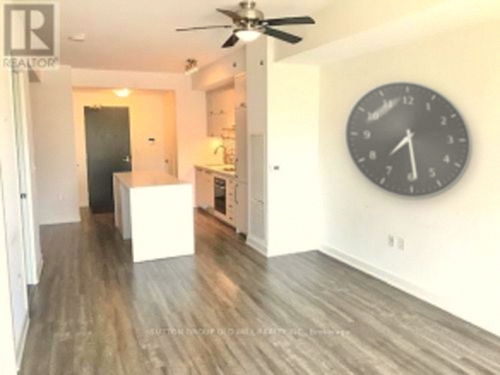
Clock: 7 h 29 min
